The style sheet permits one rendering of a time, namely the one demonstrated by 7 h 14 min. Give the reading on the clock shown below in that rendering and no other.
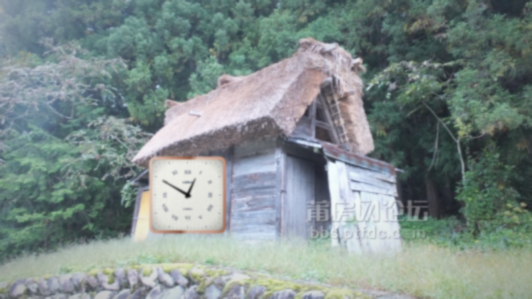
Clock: 12 h 50 min
